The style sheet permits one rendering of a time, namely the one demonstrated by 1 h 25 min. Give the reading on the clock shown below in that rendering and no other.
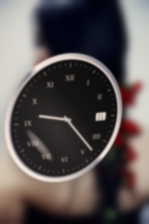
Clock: 9 h 23 min
